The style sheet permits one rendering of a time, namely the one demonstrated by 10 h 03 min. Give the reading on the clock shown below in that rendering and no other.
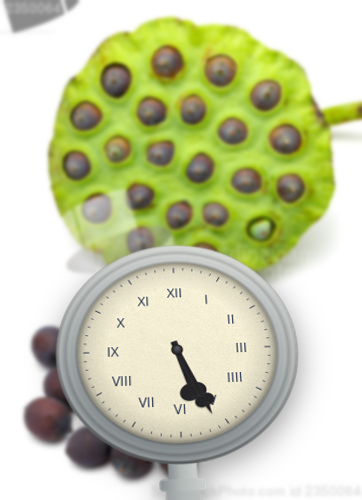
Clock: 5 h 26 min
